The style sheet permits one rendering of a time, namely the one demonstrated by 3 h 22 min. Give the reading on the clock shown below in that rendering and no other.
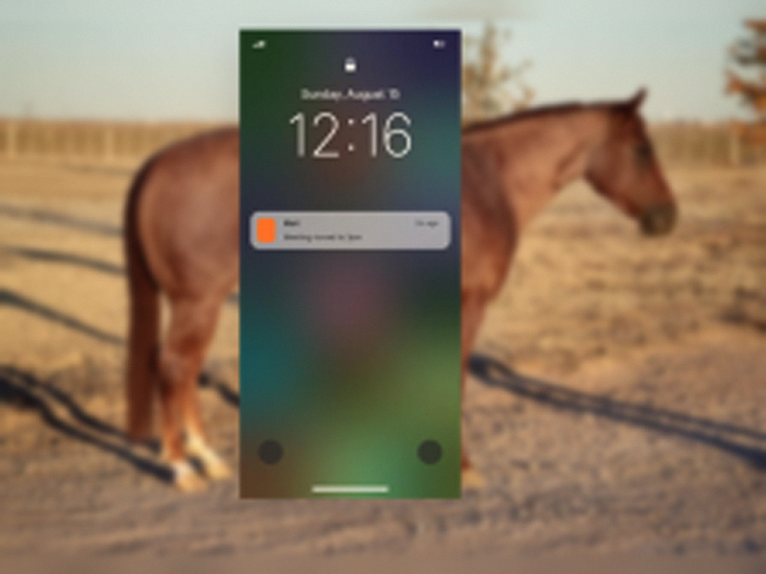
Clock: 12 h 16 min
